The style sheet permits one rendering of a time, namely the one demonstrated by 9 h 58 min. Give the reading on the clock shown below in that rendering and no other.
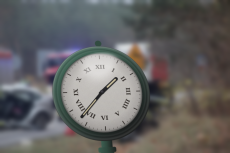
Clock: 1 h 37 min
